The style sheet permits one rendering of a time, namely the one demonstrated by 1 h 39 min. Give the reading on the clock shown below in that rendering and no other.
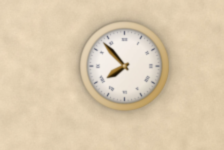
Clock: 7 h 53 min
